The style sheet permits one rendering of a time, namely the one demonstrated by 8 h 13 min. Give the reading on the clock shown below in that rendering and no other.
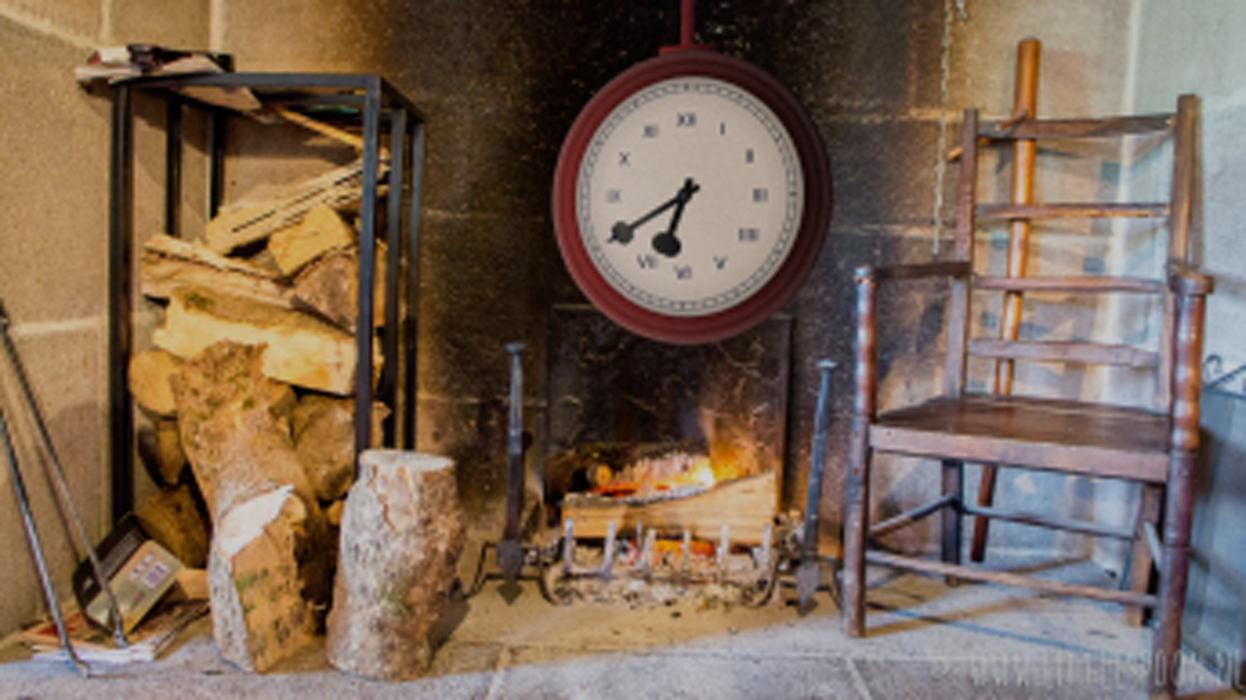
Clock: 6 h 40 min
